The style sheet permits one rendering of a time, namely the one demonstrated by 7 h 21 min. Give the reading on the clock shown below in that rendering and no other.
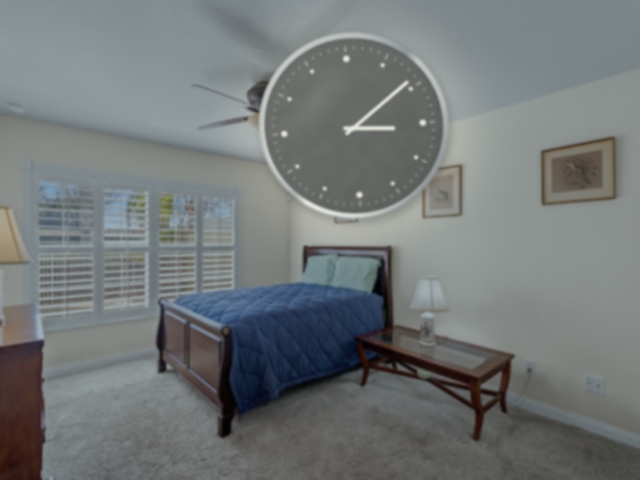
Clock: 3 h 09 min
